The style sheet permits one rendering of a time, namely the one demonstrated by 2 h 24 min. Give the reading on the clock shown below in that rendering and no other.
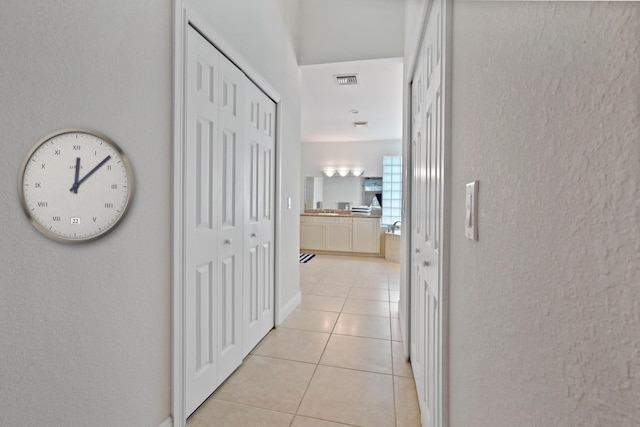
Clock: 12 h 08 min
